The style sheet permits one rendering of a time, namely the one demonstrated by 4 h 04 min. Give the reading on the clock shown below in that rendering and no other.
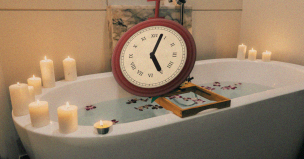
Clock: 5 h 03 min
